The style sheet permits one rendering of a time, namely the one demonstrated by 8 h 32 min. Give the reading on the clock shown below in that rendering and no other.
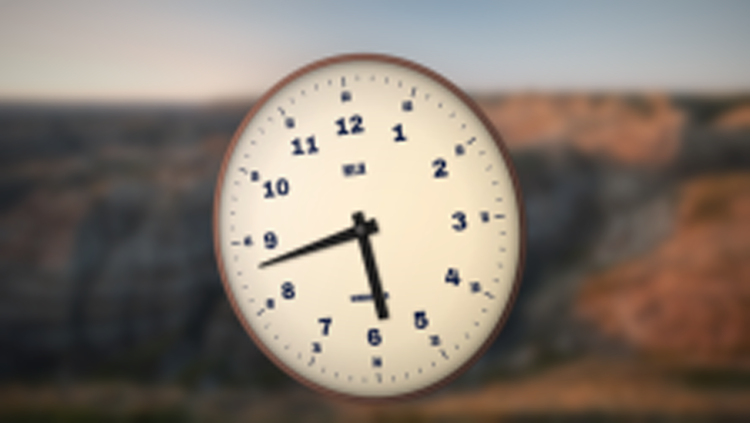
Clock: 5 h 43 min
